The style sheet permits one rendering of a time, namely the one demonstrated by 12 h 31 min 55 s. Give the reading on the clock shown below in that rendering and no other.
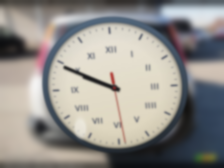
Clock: 9 h 49 min 29 s
